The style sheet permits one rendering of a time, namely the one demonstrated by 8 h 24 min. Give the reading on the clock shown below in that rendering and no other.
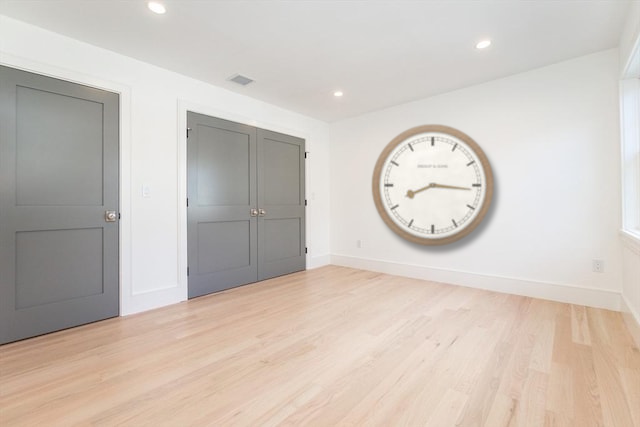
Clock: 8 h 16 min
